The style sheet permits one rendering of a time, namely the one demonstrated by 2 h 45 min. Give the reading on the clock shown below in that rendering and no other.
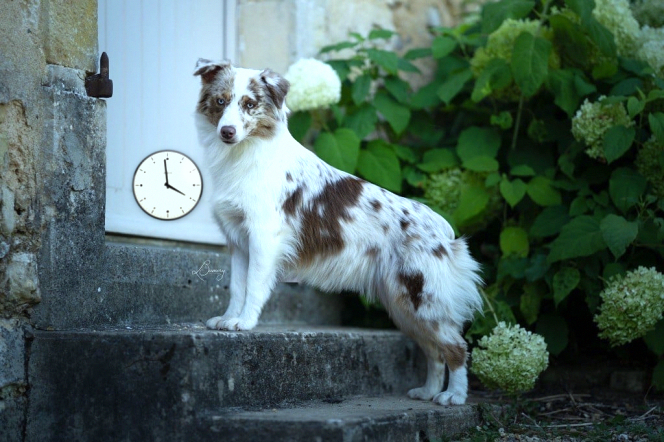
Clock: 3 h 59 min
